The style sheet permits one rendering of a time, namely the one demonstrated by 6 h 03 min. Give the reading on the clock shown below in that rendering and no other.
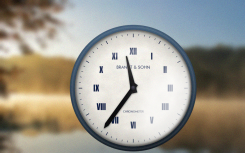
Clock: 11 h 36 min
